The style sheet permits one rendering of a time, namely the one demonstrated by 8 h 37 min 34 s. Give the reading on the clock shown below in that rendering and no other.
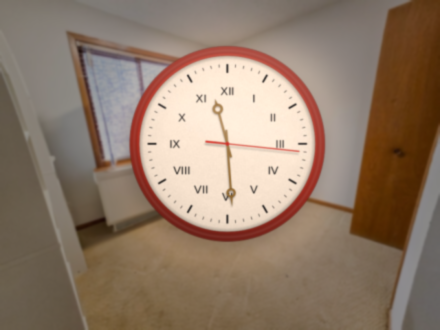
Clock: 11 h 29 min 16 s
